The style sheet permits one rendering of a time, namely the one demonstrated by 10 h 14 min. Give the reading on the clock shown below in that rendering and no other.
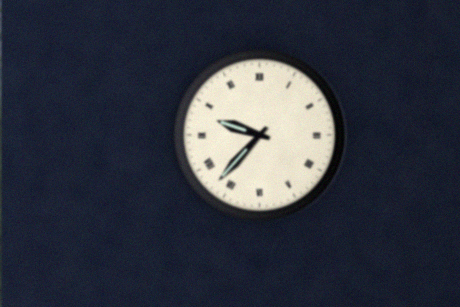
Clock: 9 h 37 min
